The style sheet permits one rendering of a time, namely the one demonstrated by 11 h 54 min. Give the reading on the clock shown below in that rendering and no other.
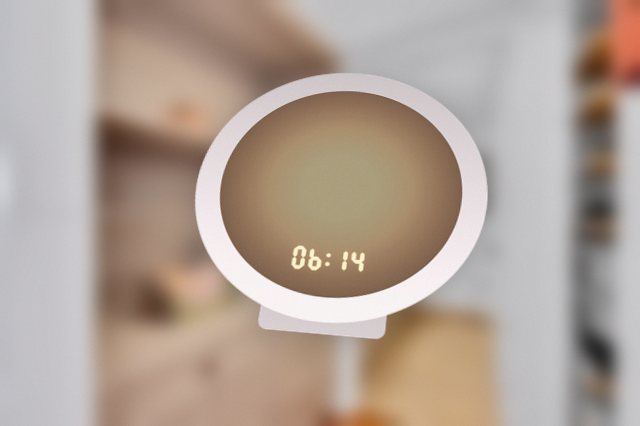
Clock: 6 h 14 min
